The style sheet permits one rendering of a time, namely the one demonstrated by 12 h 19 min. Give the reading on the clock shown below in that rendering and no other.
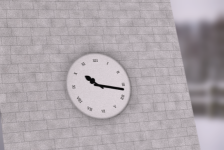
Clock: 10 h 17 min
